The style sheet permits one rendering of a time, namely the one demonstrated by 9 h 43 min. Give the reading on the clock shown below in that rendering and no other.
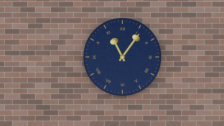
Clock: 11 h 06 min
